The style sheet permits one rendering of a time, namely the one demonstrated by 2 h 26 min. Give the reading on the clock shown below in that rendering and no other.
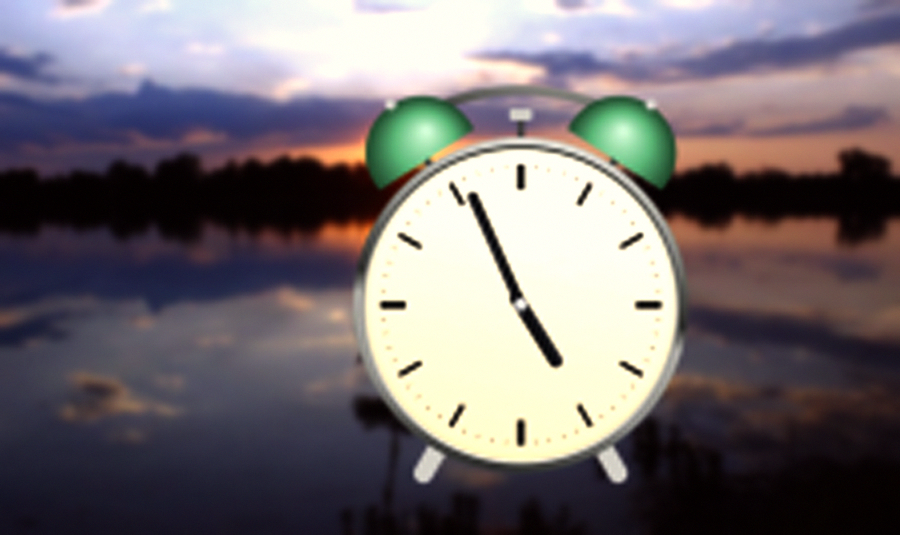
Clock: 4 h 56 min
